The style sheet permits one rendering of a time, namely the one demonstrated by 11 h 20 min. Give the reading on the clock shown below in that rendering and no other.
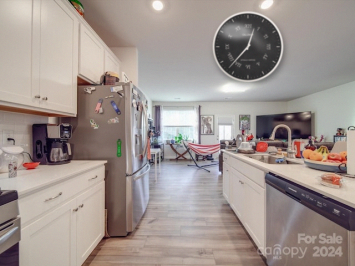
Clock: 12 h 37 min
